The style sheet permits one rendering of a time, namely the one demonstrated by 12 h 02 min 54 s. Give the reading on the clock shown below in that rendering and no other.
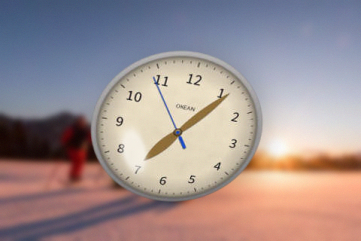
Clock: 7 h 05 min 54 s
